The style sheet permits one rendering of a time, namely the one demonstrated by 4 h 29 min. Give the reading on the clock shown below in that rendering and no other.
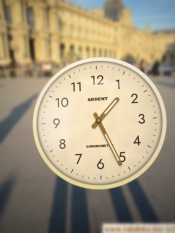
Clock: 1 h 26 min
